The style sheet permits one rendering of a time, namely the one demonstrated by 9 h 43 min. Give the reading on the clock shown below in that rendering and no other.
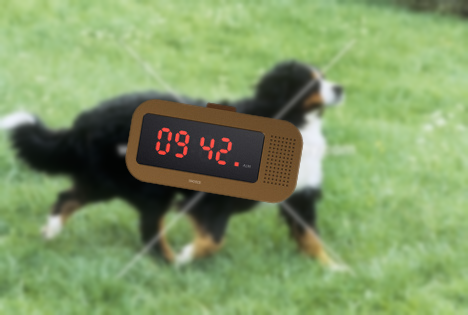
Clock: 9 h 42 min
